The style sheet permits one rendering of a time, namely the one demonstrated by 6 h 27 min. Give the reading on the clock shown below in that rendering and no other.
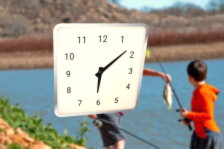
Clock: 6 h 08 min
